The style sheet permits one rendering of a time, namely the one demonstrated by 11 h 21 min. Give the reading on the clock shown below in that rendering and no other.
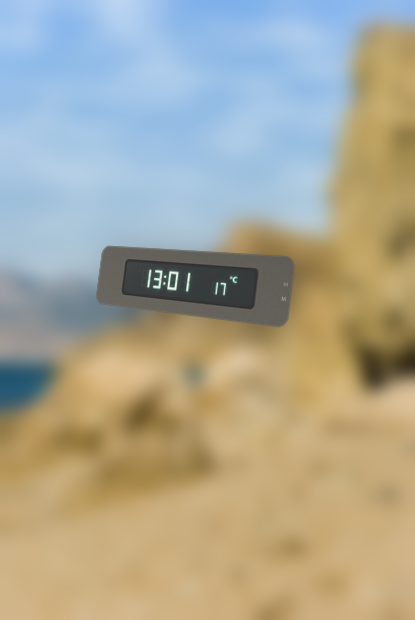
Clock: 13 h 01 min
